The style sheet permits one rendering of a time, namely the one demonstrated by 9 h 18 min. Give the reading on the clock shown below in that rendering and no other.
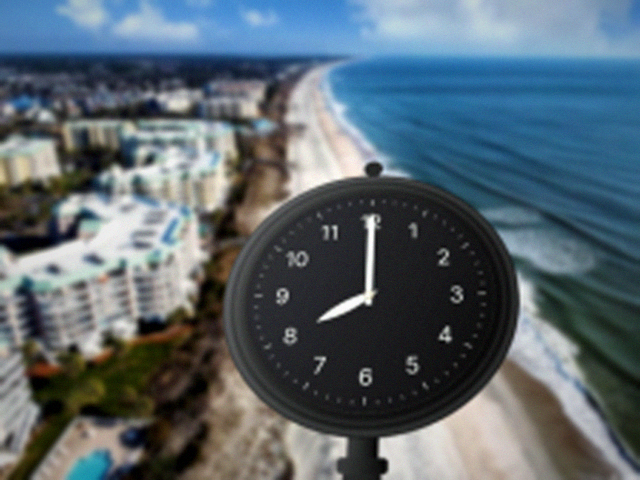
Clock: 8 h 00 min
